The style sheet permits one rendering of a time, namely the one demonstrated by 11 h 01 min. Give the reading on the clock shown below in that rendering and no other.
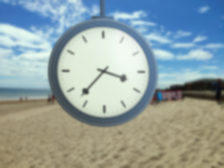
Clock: 3 h 37 min
